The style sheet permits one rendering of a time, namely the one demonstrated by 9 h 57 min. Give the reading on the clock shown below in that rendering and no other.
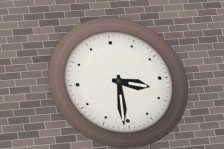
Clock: 3 h 31 min
